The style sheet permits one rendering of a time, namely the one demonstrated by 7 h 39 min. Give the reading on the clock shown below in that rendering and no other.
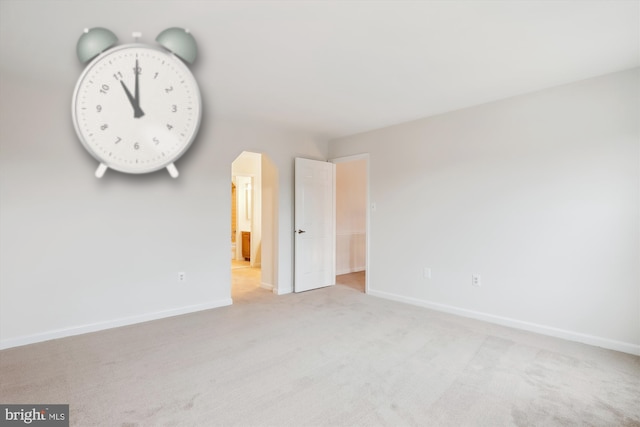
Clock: 11 h 00 min
